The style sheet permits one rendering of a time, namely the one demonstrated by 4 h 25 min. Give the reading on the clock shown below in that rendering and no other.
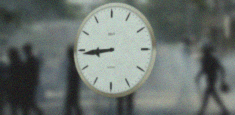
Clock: 8 h 44 min
